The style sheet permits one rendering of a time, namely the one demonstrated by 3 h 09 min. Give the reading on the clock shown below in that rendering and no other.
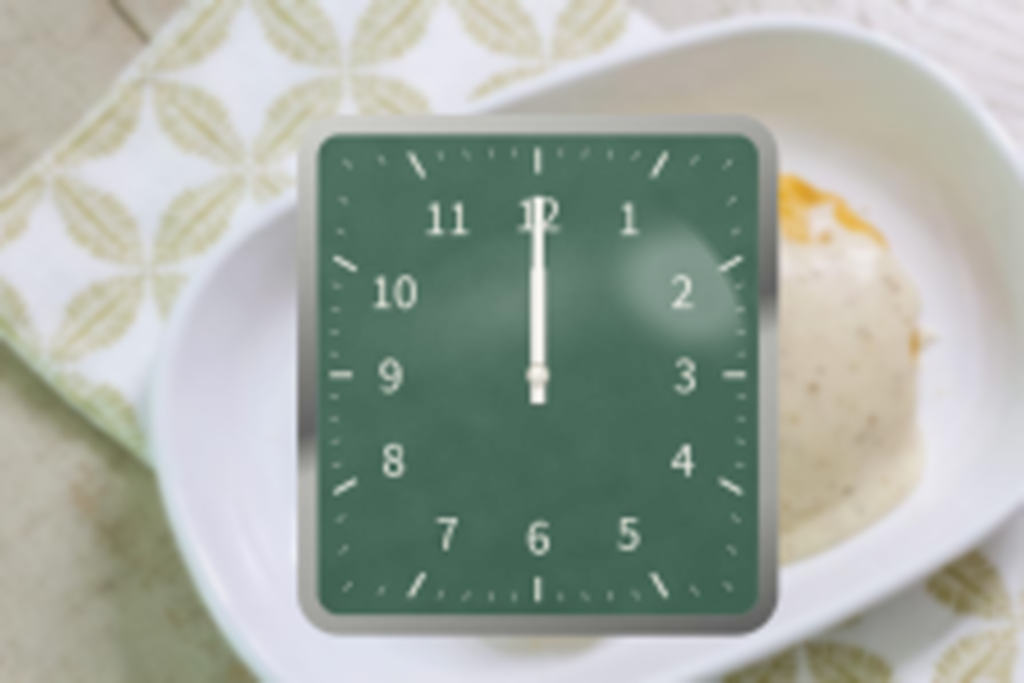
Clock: 12 h 00 min
